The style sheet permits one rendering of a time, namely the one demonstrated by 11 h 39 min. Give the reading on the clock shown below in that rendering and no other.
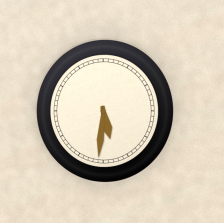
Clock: 5 h 31 min
